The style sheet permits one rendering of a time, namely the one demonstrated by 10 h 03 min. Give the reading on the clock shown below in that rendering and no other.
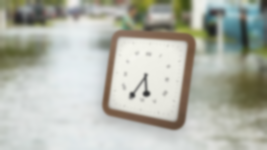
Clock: 5 h 35 min
